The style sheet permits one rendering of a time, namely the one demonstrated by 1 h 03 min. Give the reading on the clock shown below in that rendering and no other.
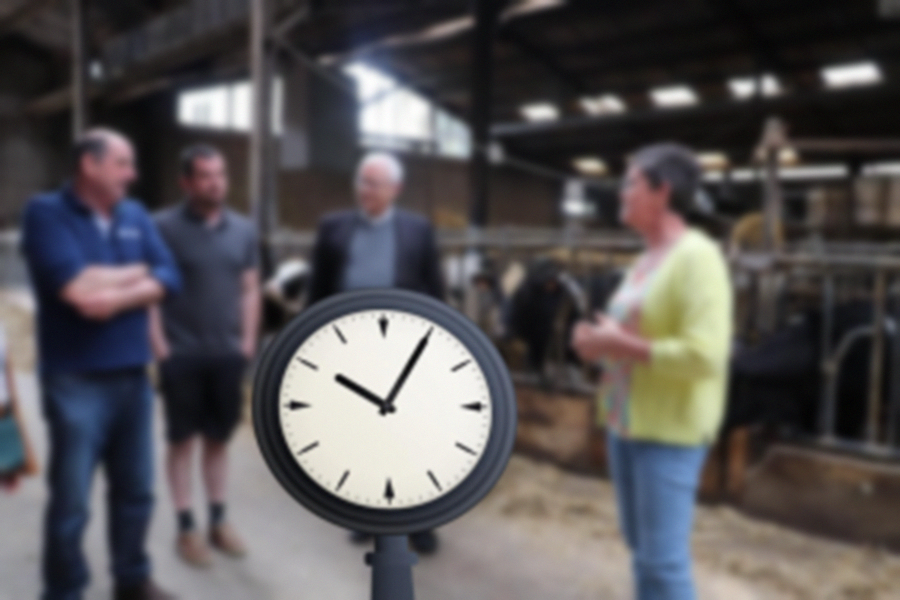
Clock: 10 h 05 min
